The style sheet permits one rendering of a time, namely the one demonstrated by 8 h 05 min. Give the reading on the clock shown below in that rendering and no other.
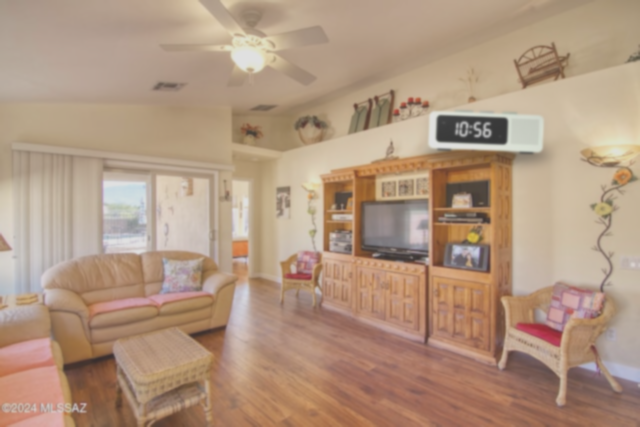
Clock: 10 h 56 min
